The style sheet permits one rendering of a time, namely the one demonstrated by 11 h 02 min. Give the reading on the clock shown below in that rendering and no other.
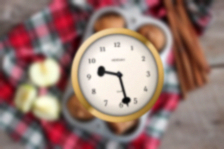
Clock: 9 h 28 min
